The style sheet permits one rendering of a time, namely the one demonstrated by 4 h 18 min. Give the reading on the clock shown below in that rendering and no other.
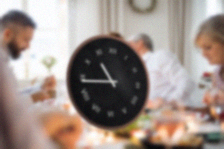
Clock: 10 h 44 min
